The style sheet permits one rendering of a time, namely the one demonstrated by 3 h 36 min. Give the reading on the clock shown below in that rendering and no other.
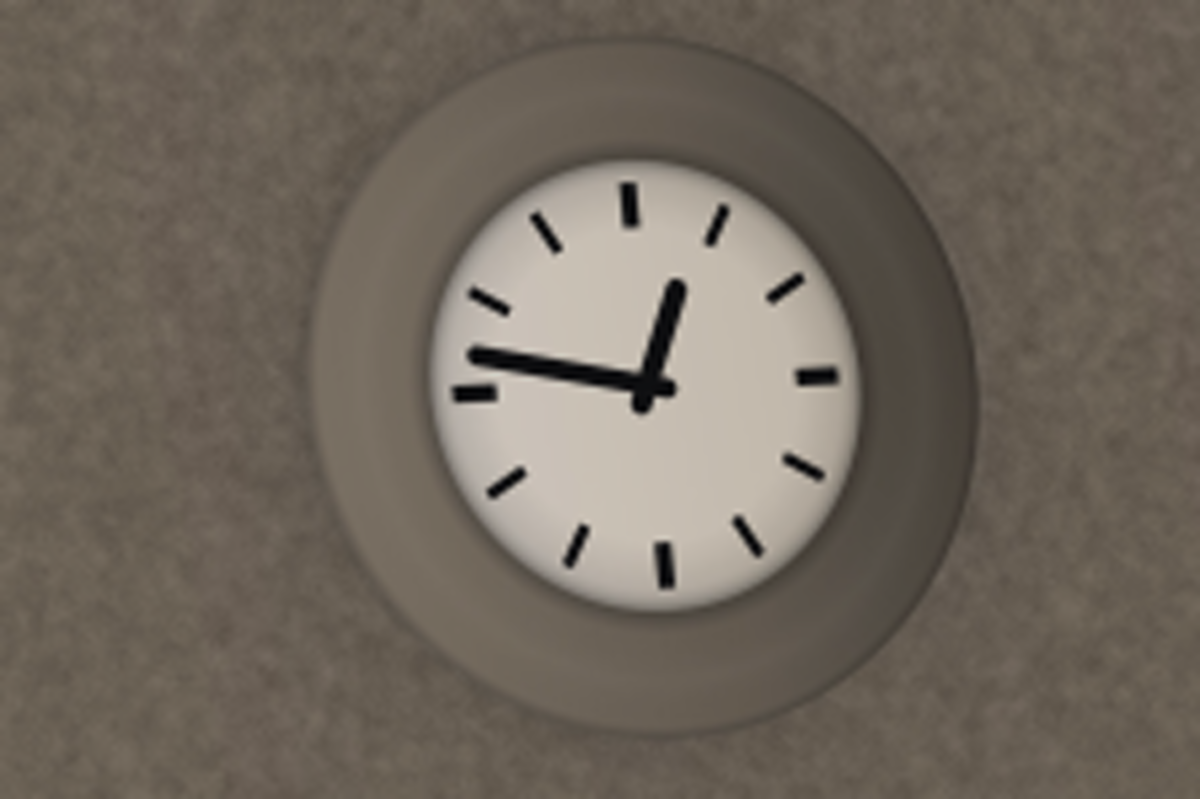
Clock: 12 h 47 min
